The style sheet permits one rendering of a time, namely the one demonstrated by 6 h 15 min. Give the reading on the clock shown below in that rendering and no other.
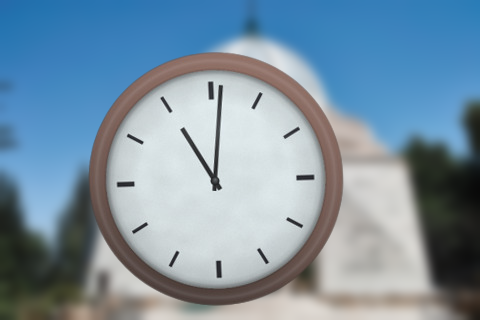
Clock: 11 h 01 min
